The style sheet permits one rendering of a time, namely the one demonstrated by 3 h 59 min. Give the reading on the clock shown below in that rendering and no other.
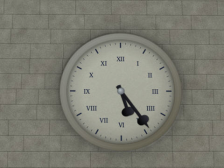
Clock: 5 h 24 min
